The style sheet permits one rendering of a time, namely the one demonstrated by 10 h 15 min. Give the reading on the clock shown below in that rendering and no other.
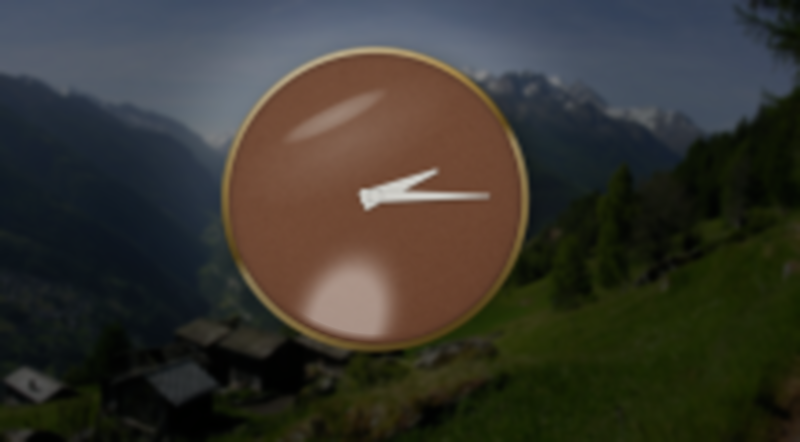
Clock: 2 h 15 min
